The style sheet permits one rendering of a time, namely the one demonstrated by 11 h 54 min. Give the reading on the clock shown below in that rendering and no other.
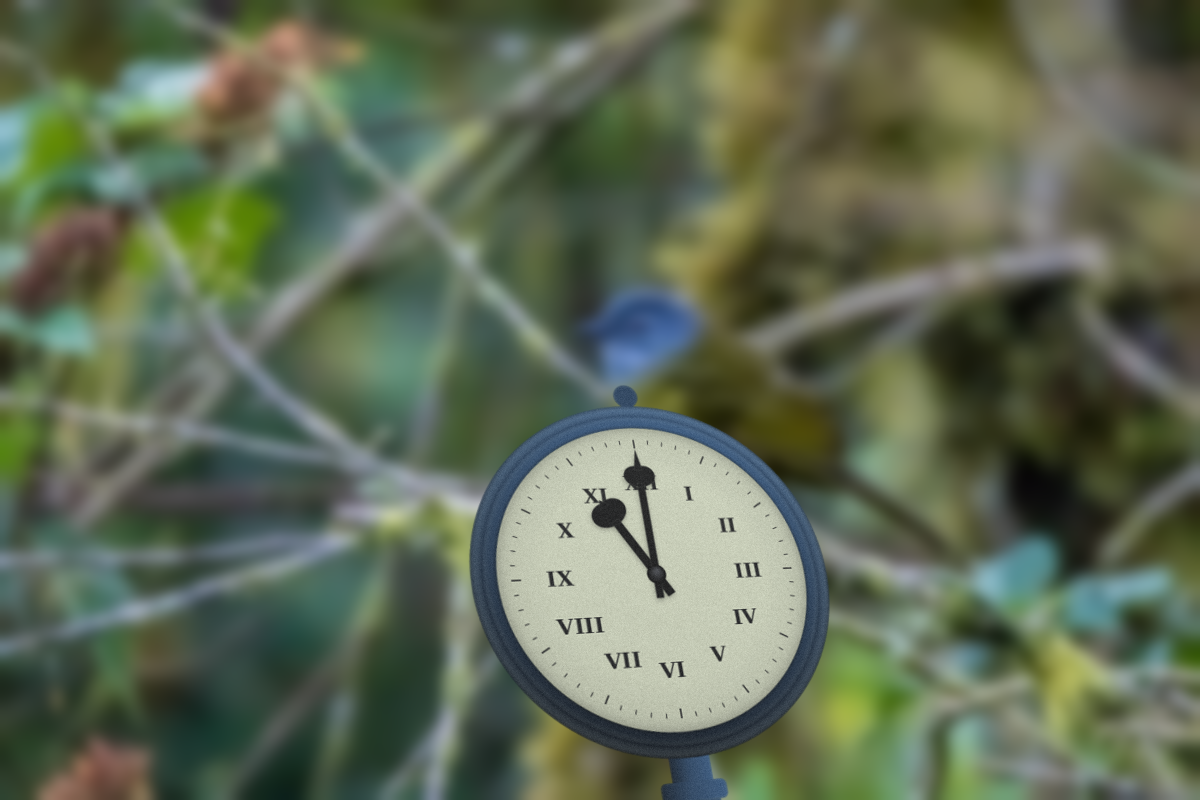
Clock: 11 h 00 min
